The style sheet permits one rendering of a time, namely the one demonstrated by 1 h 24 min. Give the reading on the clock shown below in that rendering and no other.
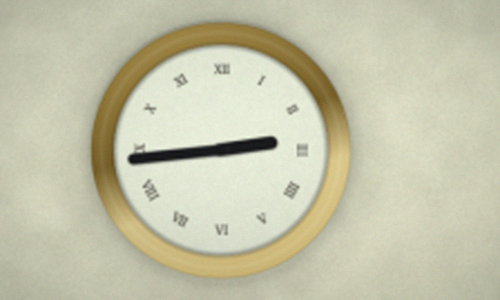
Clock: 2 h 44 min
